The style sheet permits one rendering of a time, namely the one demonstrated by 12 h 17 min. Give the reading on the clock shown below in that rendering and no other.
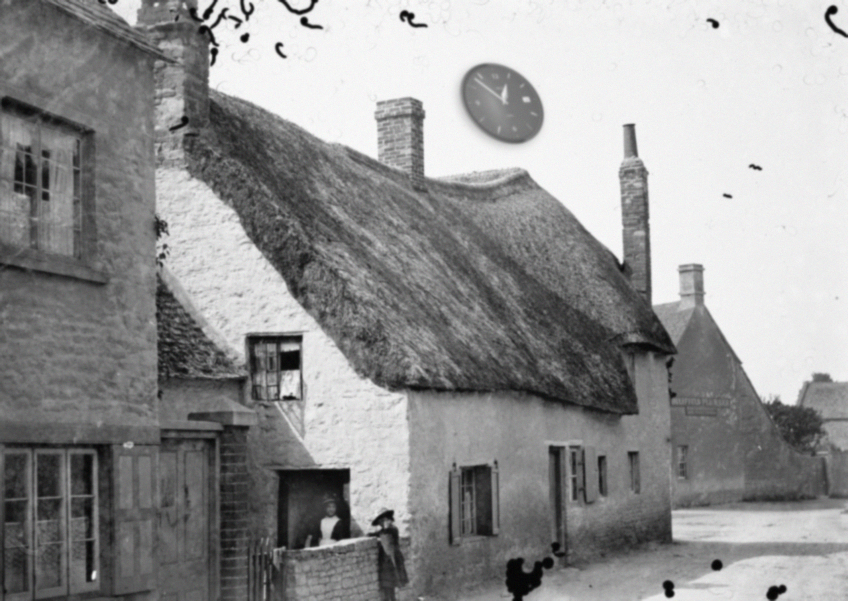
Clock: 12 h 53 min
